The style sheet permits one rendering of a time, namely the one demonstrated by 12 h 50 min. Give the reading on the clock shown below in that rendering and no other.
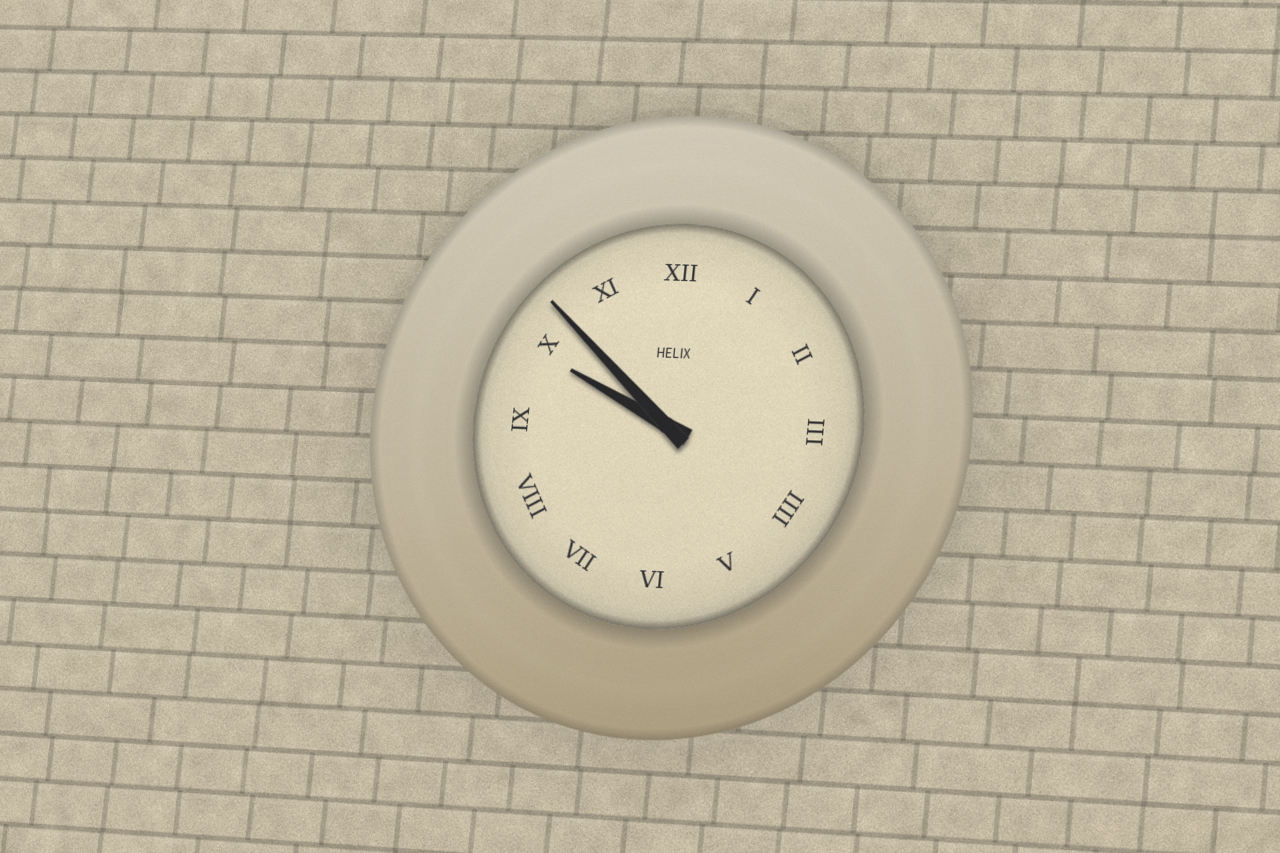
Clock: 9 h 52 min
